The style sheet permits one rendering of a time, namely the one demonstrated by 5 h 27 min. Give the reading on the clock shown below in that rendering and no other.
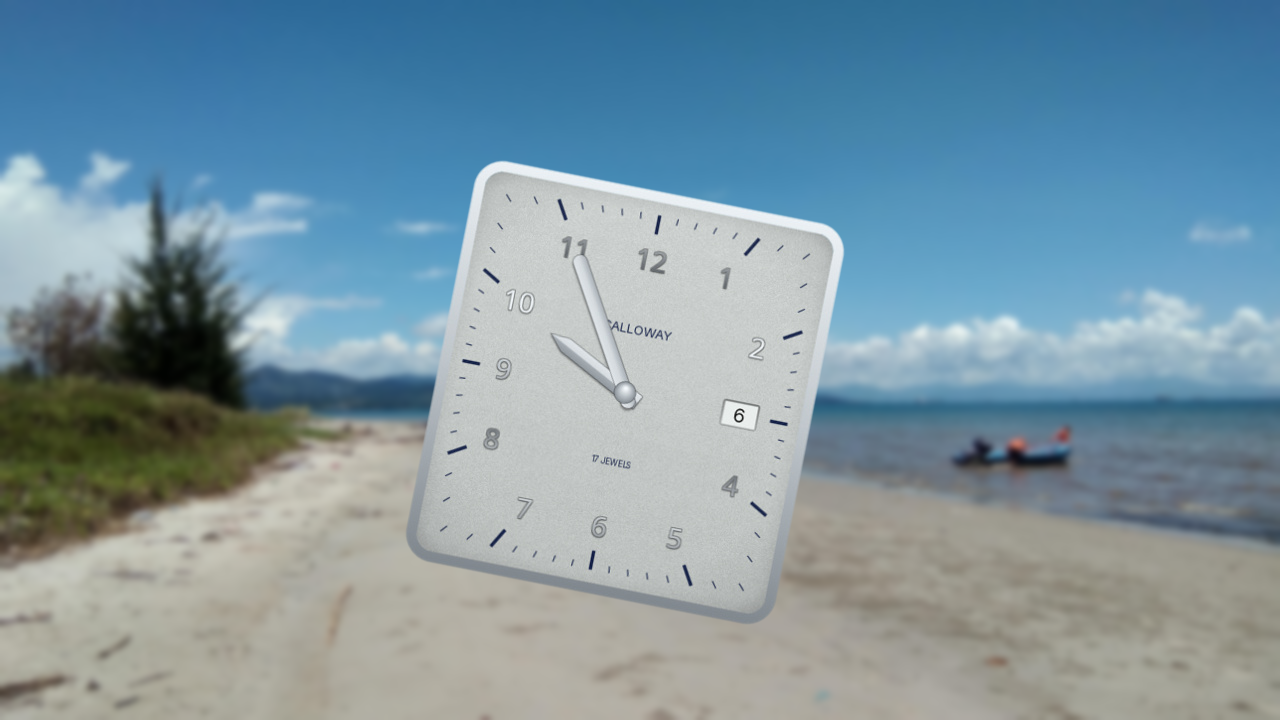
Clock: 9 h 55 min
